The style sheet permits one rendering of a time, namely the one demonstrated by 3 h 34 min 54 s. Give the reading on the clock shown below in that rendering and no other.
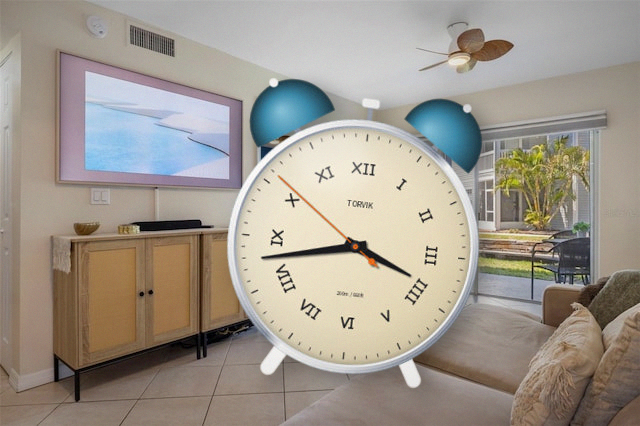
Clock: 3 h 42 min 51 s
